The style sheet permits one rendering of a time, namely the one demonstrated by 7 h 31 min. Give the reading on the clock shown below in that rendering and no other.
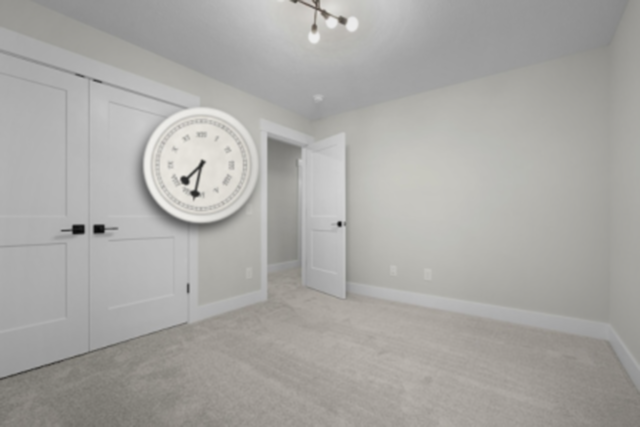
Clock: 7 h 32 min
